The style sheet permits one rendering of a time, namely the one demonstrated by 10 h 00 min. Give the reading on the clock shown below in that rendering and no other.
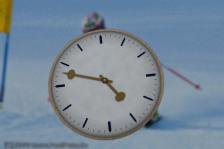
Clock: 4 h 48 min
